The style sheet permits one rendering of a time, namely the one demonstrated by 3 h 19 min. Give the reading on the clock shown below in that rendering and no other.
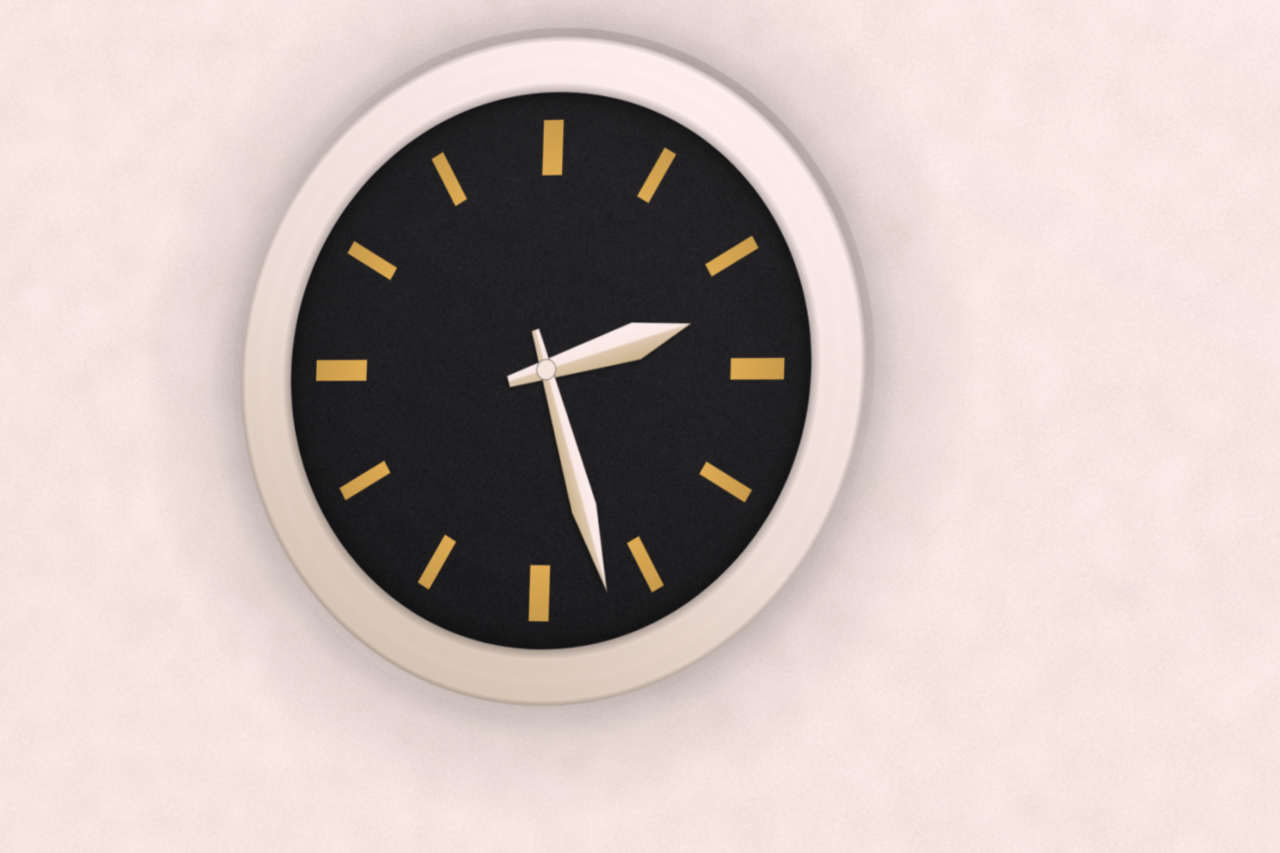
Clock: 2 h 27 min
